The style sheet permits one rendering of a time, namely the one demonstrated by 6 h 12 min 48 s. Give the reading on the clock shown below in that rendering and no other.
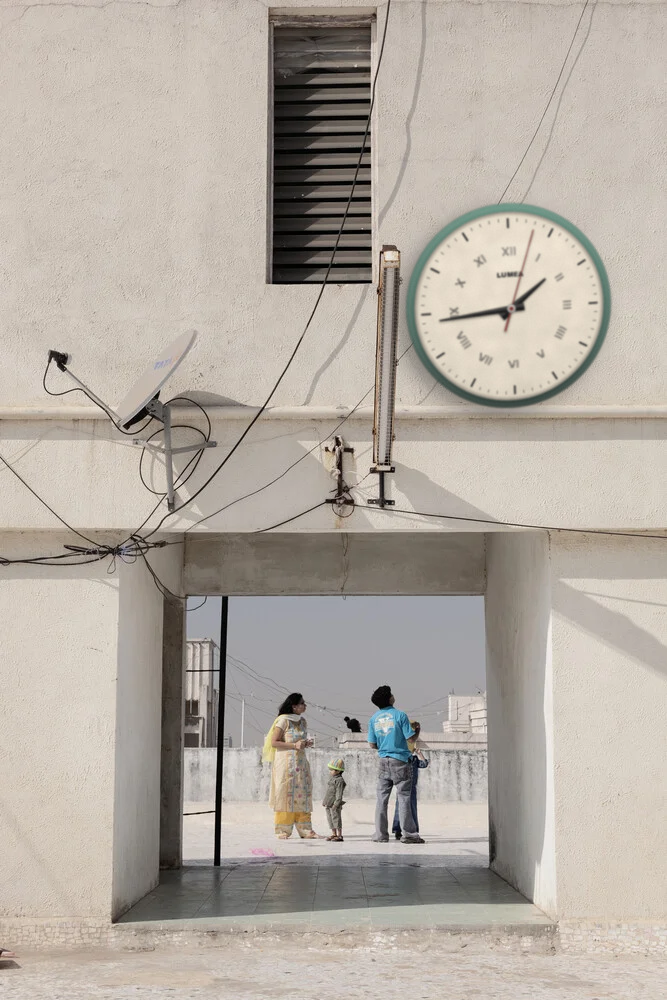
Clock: 1 h 44 min 03 s
